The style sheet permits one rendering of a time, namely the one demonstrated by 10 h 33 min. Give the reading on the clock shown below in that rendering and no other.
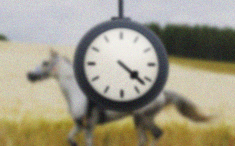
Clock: 4 h 22 min
